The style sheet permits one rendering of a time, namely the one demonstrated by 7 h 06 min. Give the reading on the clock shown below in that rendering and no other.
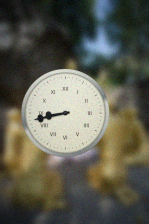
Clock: 8 h 43 min
